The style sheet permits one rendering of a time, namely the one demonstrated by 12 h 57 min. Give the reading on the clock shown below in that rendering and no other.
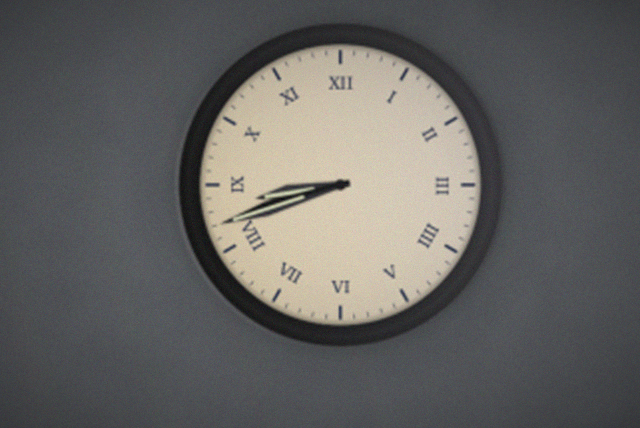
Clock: 8 h 42 min
